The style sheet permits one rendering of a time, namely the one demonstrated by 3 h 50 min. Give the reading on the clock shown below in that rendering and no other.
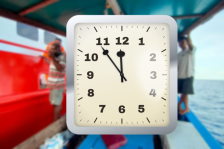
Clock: 11 h 54 min
